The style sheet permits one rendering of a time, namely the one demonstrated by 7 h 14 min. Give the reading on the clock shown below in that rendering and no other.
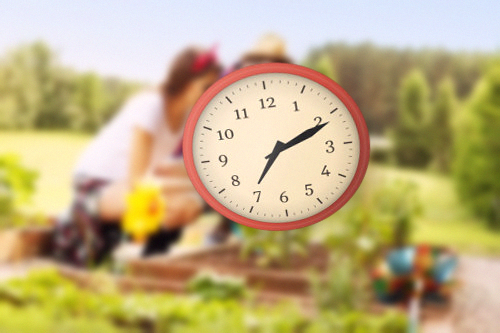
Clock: 7 h 11 min
